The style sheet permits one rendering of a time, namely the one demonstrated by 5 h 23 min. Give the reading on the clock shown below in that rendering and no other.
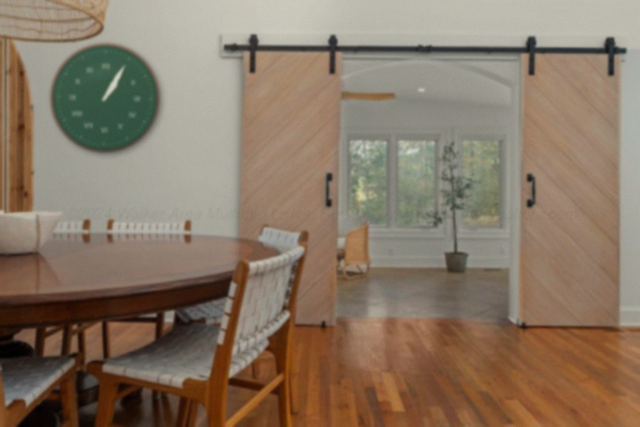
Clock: 1 h 05 min
